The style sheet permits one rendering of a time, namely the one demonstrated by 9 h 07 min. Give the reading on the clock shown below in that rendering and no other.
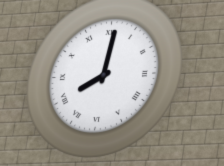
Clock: 8 h 01 min
